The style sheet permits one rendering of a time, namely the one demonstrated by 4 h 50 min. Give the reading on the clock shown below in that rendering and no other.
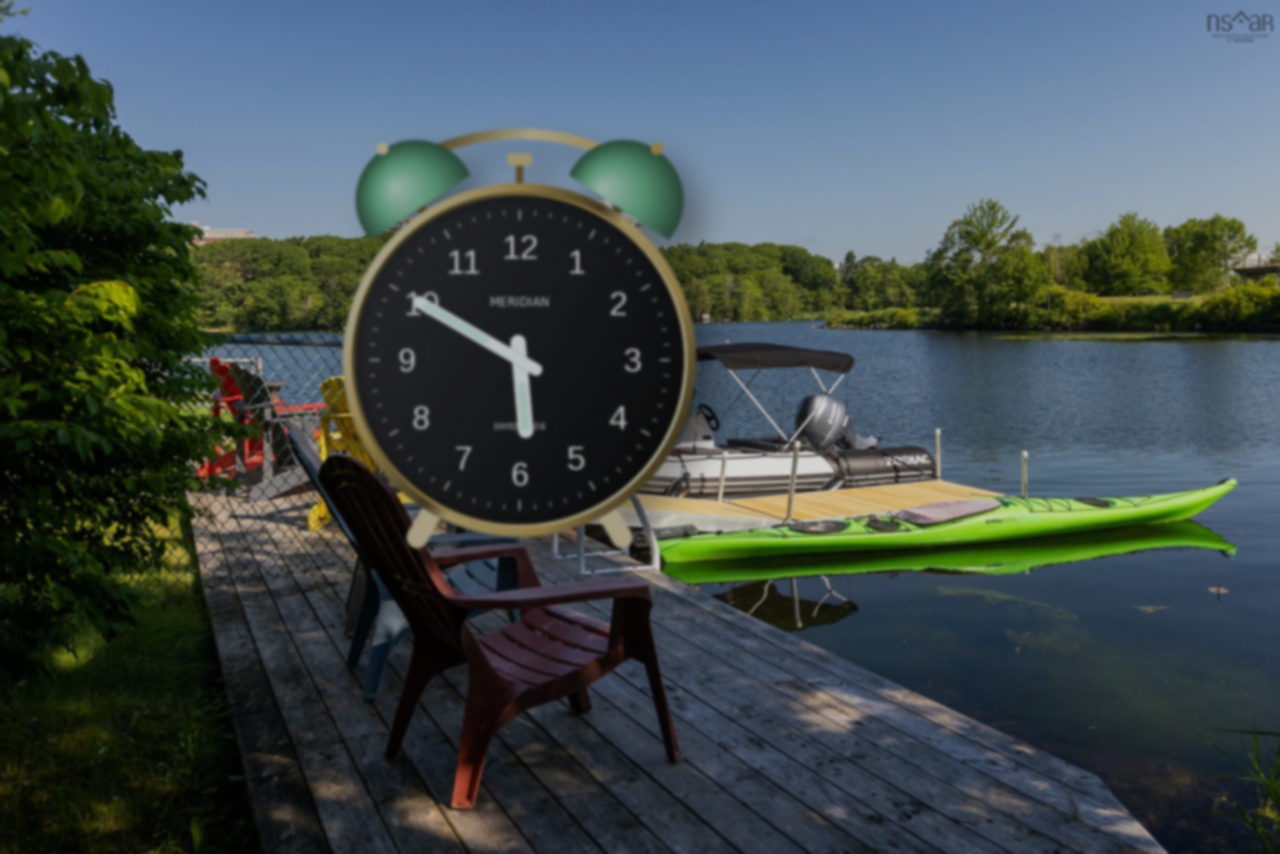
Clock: 5 h 50 min
